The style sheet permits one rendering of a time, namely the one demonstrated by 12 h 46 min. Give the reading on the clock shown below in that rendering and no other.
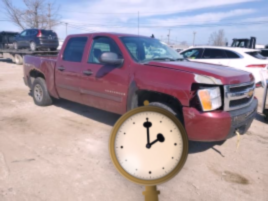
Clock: 2 h 00 min
